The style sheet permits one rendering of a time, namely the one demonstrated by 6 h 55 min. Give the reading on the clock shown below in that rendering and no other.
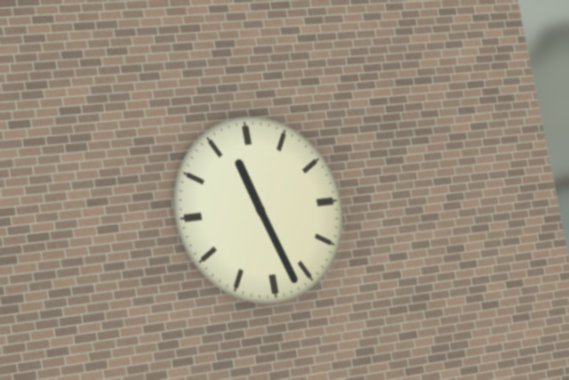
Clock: 11 h 27 min
